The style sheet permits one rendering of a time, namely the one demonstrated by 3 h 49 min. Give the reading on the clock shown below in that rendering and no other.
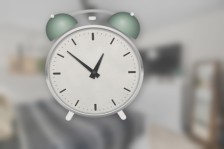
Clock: 12 h 52 min
